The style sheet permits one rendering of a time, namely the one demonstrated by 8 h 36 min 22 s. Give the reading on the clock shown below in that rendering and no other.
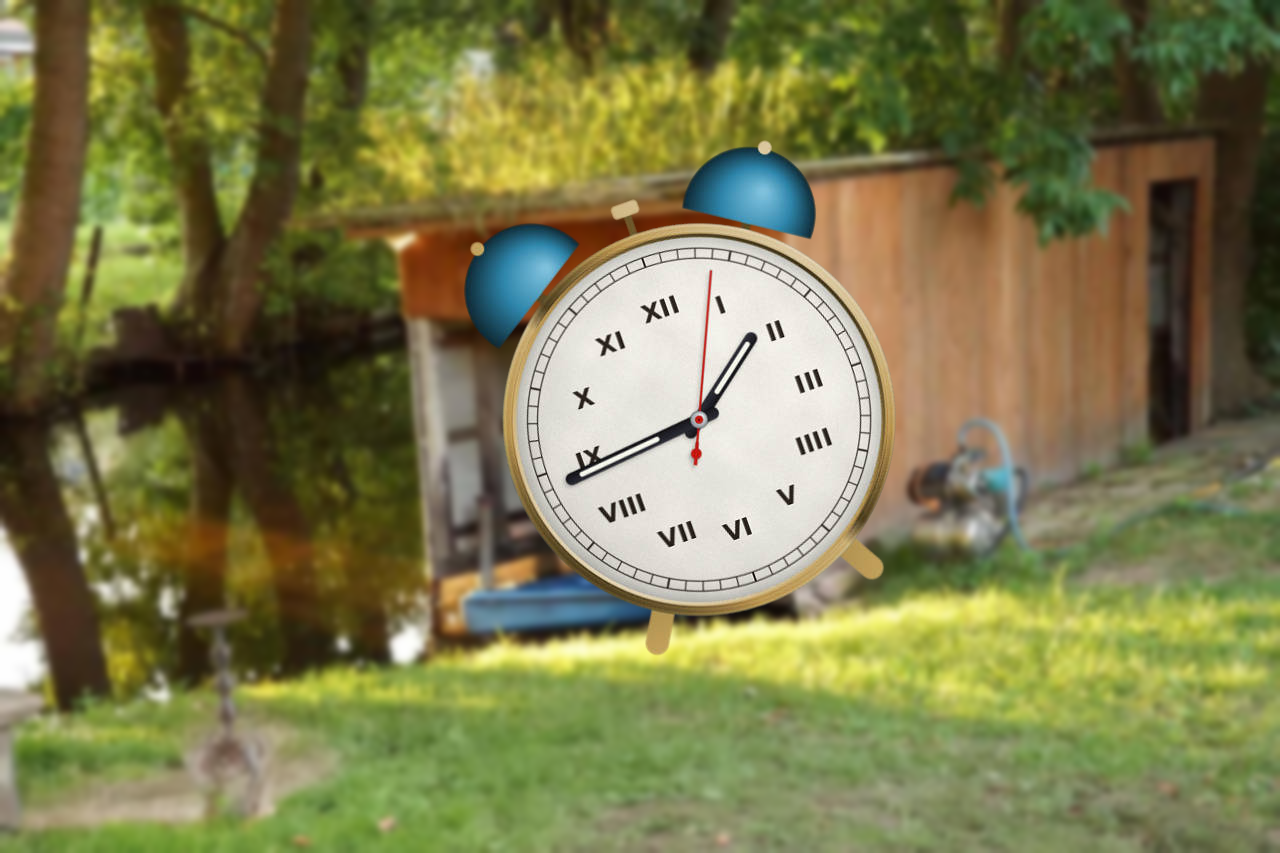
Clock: 1 h 44 min 04 s
